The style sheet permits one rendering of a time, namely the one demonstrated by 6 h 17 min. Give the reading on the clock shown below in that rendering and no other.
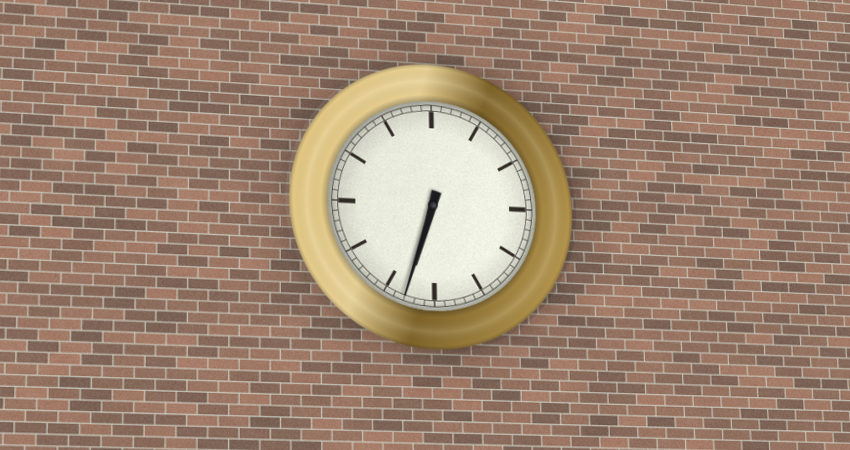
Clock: 6 h 33 min
